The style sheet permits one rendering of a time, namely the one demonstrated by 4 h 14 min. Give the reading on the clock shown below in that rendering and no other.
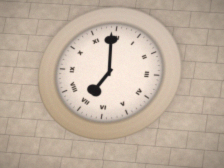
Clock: 6 h 59 min
